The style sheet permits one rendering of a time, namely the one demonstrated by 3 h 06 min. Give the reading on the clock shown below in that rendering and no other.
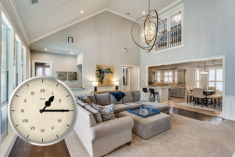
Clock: 1 h 15 min
